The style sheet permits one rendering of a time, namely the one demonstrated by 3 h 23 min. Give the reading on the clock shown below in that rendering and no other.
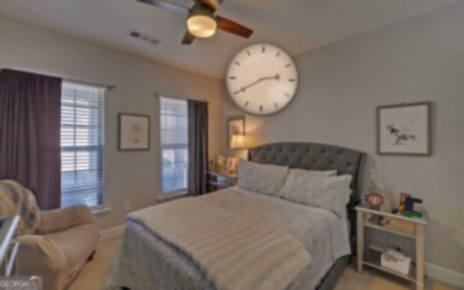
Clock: 2 h 40 min
